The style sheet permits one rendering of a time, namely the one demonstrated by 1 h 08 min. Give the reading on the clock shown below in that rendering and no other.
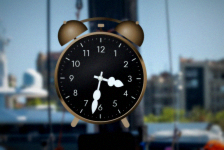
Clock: 3 h 32 min
